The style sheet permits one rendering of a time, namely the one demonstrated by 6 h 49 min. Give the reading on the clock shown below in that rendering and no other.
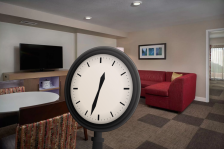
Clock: 12 h 33 min
